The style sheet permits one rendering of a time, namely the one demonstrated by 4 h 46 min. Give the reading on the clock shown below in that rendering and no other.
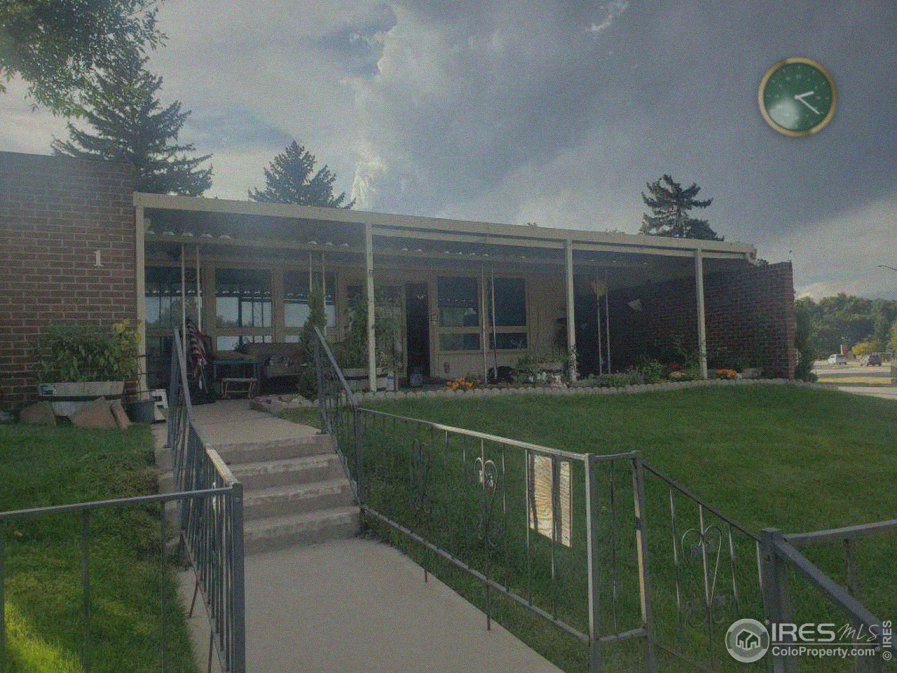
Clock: 2 h 21 min
